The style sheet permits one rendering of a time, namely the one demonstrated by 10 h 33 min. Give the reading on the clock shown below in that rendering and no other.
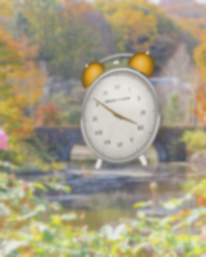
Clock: 3 h 51 min
